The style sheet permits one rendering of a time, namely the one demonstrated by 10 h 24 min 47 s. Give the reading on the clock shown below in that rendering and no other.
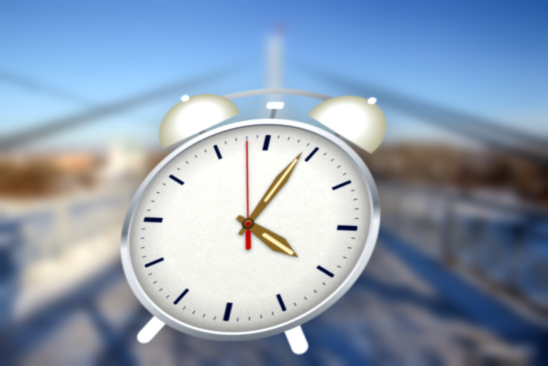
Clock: 4 h 03 min 58 s
